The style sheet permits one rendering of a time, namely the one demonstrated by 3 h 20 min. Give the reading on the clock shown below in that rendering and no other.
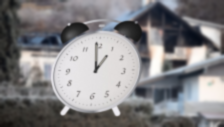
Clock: 12 h 59 min
